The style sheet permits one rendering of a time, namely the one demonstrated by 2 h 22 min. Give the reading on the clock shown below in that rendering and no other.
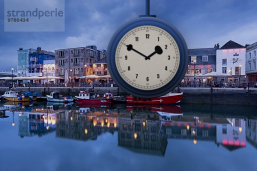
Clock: 1 h 50 min
